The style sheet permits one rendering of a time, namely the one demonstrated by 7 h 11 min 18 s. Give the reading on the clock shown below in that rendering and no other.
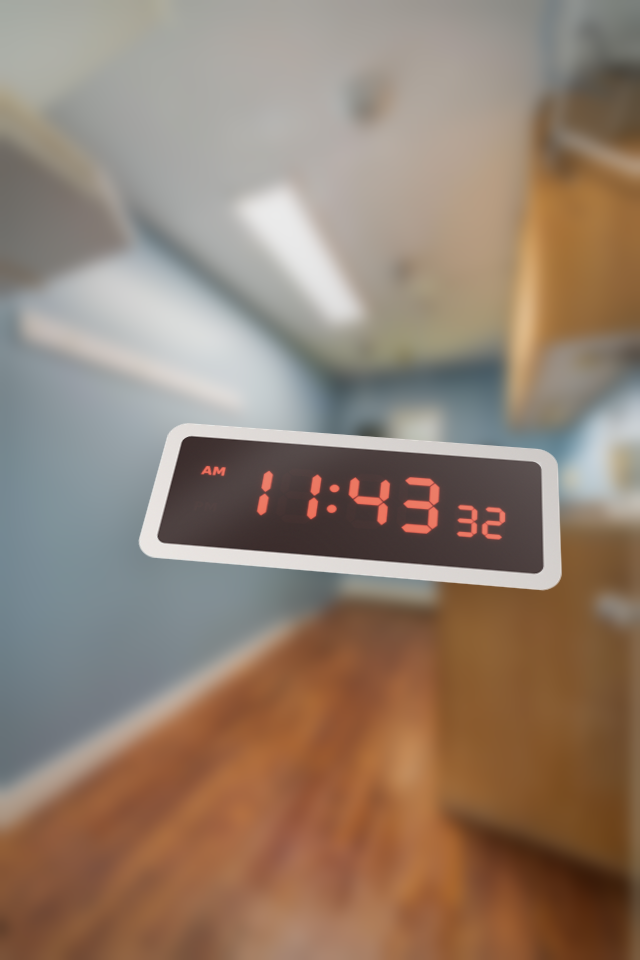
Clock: 11 h 43 min 32 s
